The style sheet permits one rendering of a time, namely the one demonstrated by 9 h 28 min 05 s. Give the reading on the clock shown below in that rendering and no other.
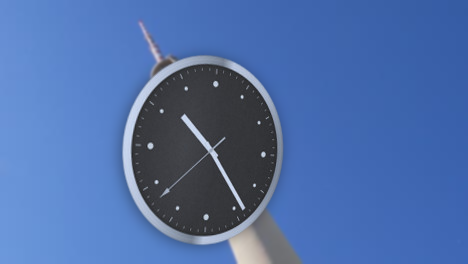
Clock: 10 h 23 min 38 s
